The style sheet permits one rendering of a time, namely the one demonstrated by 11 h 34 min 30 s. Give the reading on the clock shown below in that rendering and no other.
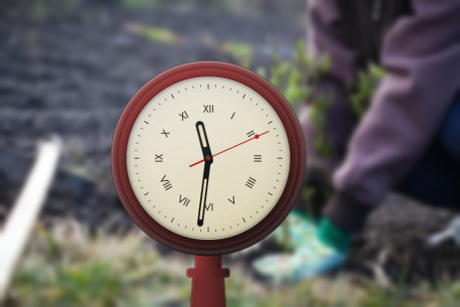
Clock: 11 h 31 min 11 s
